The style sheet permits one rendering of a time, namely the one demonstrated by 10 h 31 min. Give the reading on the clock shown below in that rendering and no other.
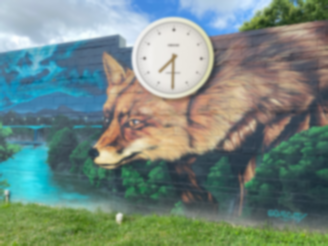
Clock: 7 h 30 min
